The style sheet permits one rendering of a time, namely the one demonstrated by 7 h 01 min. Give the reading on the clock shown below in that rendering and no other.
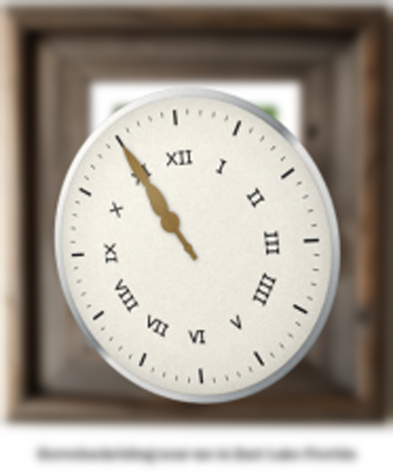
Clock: 10 h 55 min
